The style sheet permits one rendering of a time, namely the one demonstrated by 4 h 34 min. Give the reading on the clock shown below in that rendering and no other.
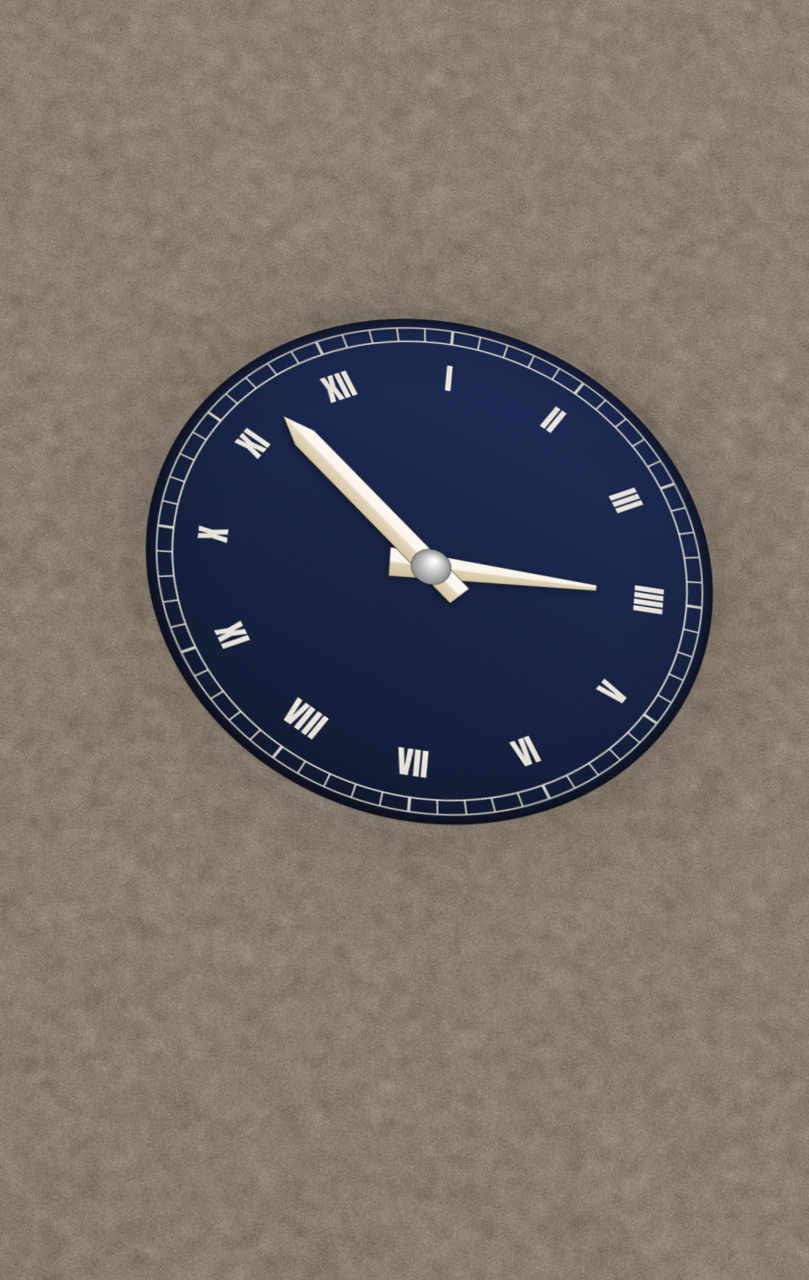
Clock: 3 h 57 min
